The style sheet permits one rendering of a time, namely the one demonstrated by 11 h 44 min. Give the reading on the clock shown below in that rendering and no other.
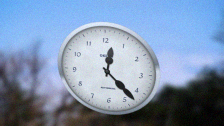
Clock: 12 h 23 min
